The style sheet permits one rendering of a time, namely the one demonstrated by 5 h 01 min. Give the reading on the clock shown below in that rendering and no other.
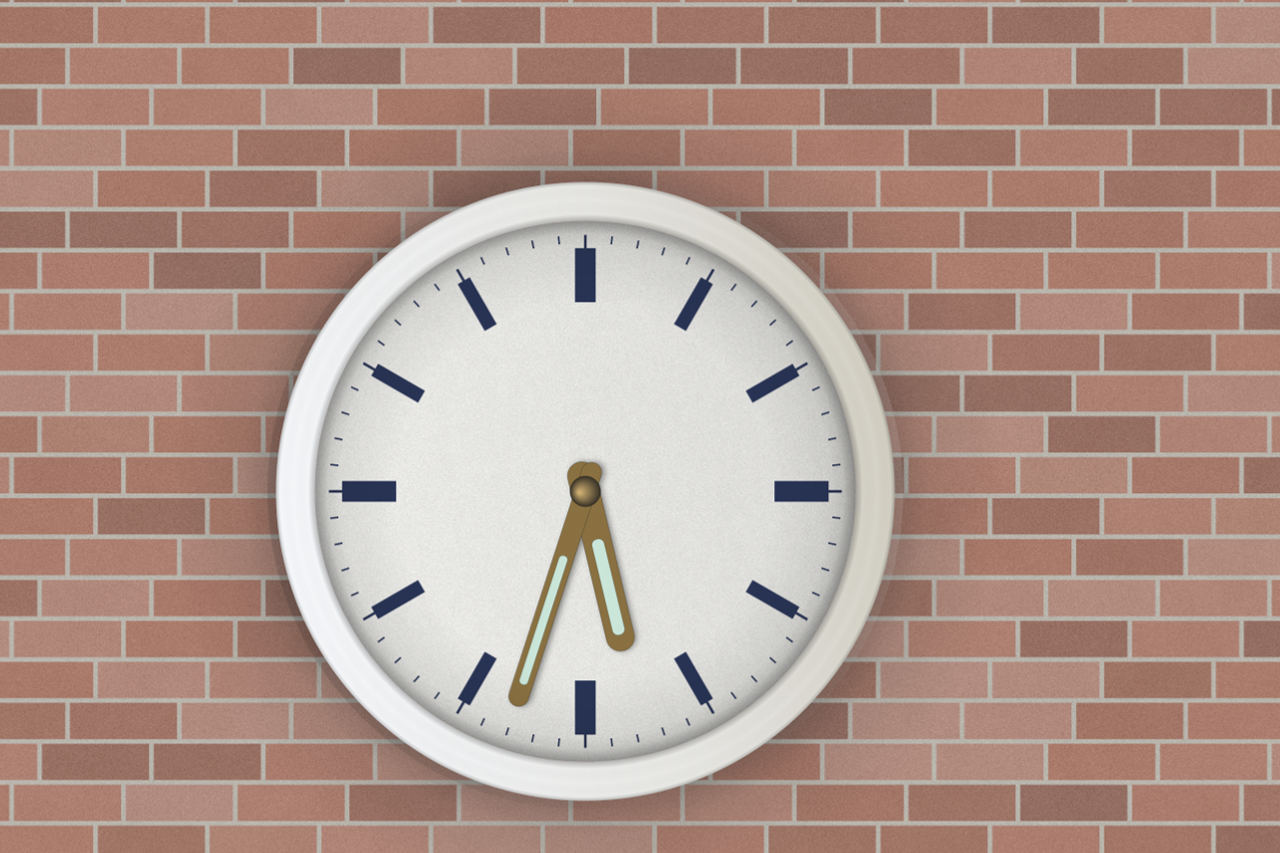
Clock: 5 h 33 min
